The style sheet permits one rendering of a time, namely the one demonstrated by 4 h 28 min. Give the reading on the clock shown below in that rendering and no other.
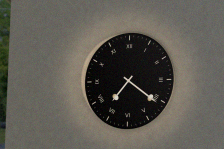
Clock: 7 h 21 min
